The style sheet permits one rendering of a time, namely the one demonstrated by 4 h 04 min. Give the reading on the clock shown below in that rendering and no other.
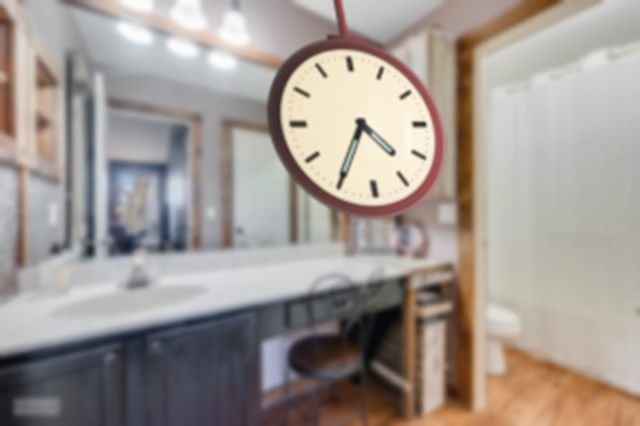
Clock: 4 h 35 min
